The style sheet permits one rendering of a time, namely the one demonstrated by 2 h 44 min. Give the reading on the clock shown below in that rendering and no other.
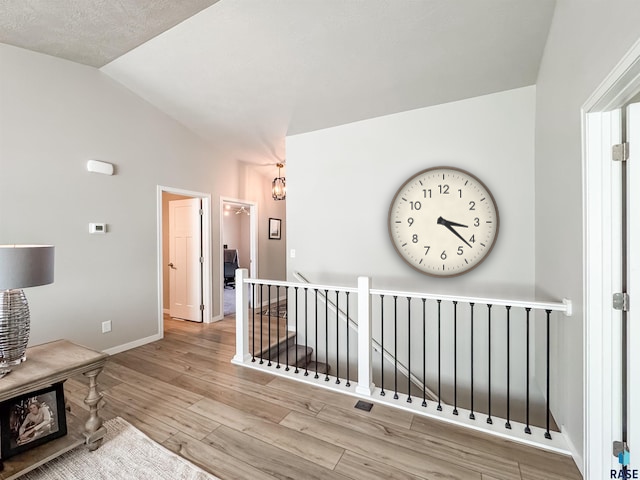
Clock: 3 h 22 min
